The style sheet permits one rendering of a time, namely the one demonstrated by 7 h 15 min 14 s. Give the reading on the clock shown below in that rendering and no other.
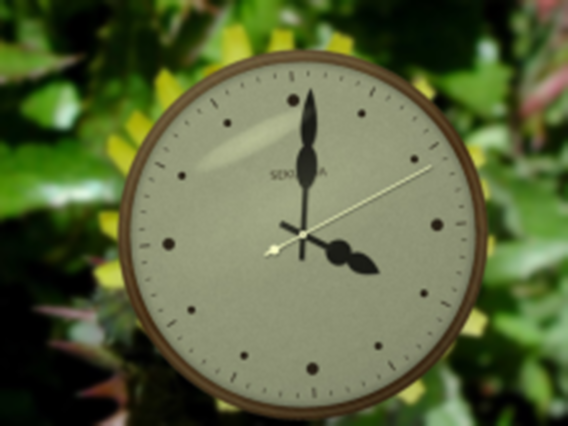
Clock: 4 h 01 min 11 s
